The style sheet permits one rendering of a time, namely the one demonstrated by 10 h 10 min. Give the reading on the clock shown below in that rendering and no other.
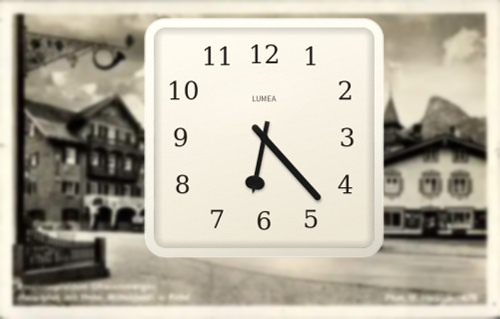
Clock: 6 h 23 min
